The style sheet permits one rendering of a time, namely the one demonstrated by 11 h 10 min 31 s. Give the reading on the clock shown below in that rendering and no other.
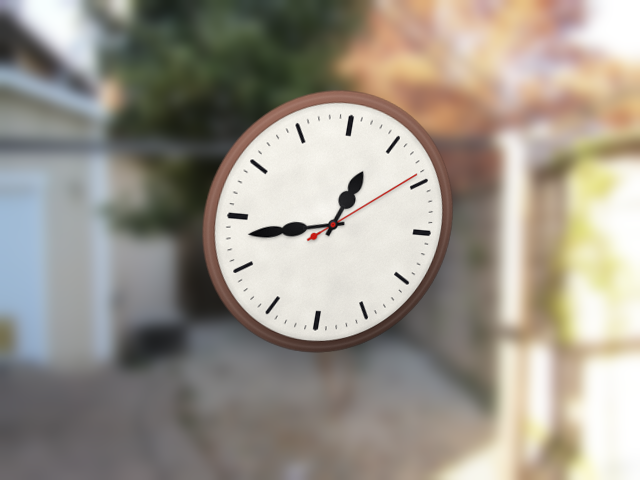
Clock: 12 h 43 min 09 s
